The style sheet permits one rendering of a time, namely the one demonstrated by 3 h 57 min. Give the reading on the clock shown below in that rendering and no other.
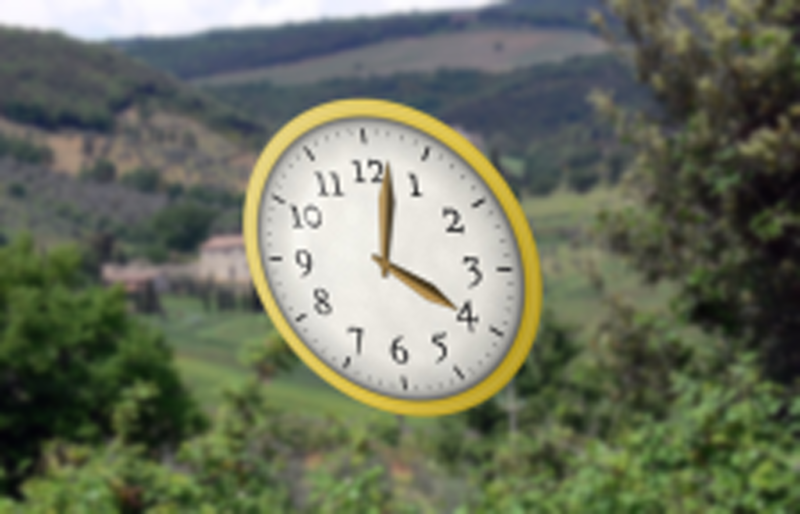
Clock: 4 h 02 min
